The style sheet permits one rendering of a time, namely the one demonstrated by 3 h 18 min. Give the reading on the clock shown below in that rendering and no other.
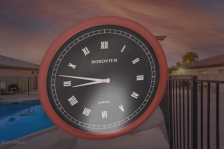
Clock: 8 h 47 min
